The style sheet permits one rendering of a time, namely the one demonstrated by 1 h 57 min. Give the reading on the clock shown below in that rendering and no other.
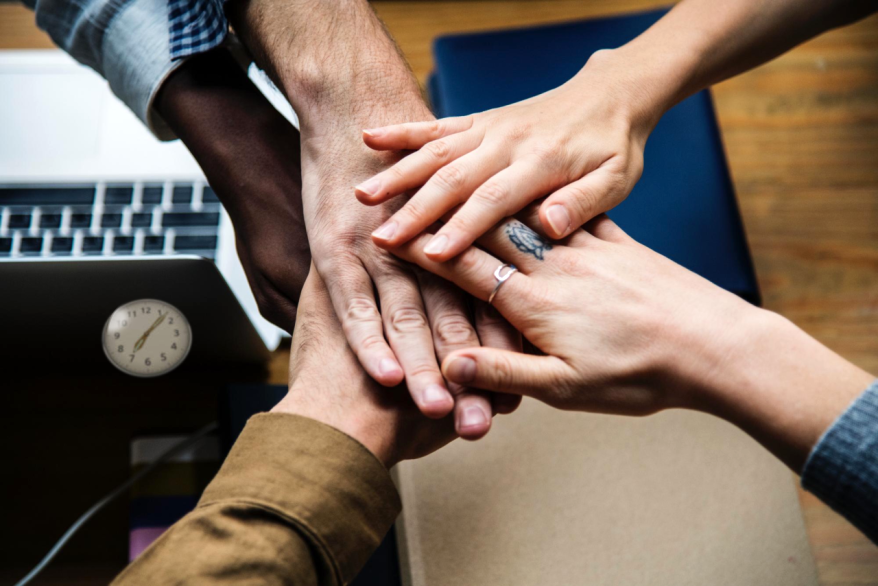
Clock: 7 h 07 min
